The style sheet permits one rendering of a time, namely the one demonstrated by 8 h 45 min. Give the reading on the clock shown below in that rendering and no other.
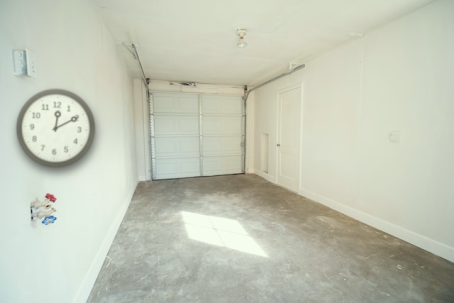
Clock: 12 h 10 min
